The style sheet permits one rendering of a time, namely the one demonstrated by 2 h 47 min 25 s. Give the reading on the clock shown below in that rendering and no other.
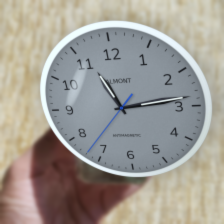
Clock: 11 h 13 min 37 s
